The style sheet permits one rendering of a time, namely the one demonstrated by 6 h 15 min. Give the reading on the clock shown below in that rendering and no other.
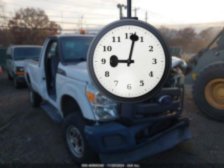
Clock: 9 h 02 min
